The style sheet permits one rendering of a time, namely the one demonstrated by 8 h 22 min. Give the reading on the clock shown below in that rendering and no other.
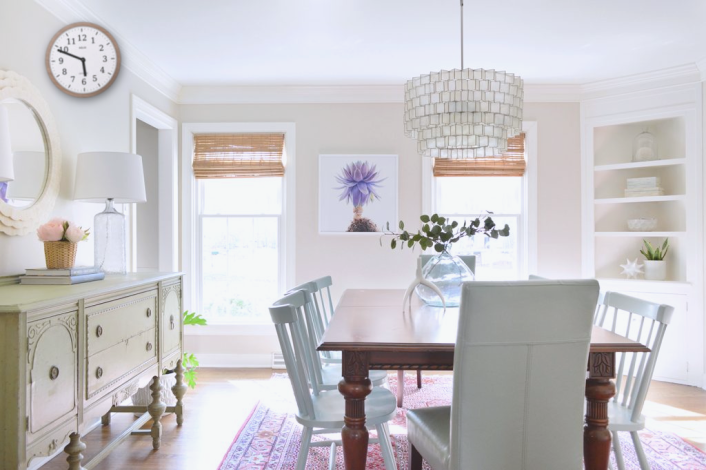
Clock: 5 h 49 min
